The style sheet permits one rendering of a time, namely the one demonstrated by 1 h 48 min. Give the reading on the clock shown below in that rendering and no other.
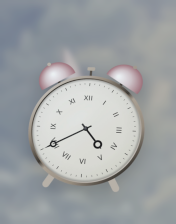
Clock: 4 h 40 min
